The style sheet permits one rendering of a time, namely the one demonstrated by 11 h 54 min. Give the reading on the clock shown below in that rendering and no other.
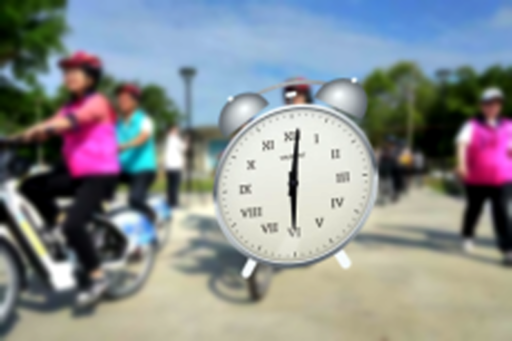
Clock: 6 h 01 min
